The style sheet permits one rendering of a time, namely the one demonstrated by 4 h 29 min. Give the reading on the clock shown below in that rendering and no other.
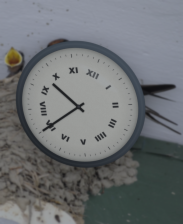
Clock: 9 h 35 min
